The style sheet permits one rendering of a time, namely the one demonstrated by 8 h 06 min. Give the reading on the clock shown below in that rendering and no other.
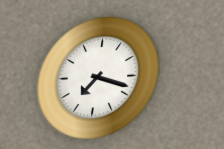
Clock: 7 h 18 min
